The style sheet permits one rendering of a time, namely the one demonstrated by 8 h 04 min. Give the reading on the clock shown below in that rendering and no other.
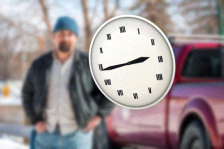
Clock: 2 h 44 min
